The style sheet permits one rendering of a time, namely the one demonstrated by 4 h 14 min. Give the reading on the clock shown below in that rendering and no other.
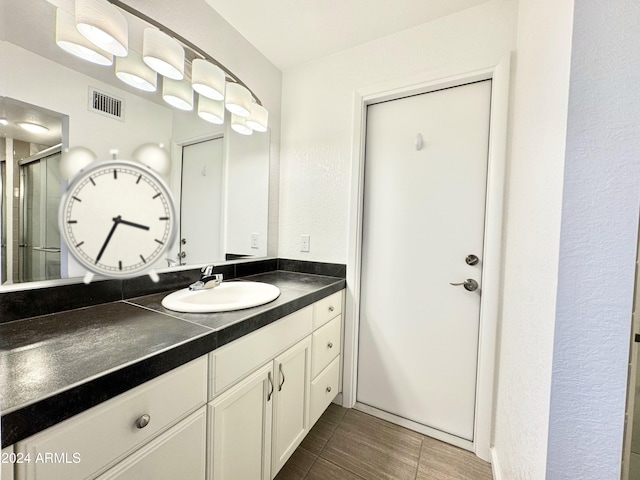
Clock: 3 h 35 min
